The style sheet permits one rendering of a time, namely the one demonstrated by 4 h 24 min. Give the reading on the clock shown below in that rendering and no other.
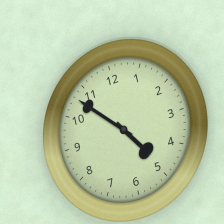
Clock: 4 h 53 min
